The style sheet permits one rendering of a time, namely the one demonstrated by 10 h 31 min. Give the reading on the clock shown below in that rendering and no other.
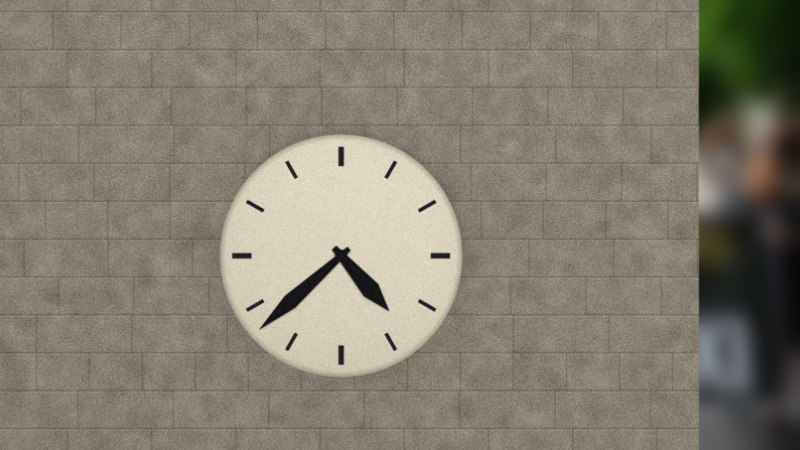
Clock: 4 h 38 min
